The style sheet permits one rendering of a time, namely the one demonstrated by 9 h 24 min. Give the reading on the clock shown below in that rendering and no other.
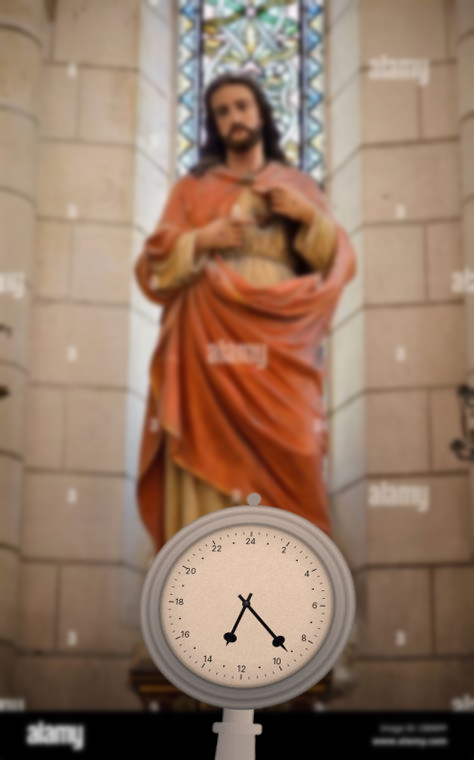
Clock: 13 h 23 min
